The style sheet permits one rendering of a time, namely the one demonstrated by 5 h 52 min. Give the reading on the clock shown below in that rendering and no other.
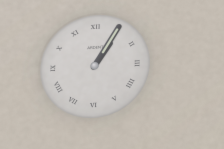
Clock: 1 h 05 min
